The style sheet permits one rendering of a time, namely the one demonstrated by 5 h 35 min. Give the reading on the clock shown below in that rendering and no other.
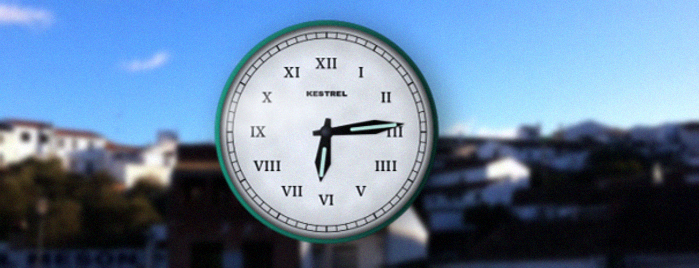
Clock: 6 h 14 min
